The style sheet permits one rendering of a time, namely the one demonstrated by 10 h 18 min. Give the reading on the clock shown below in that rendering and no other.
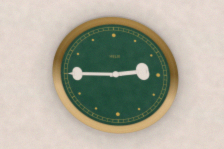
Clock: 2 h 45 min
